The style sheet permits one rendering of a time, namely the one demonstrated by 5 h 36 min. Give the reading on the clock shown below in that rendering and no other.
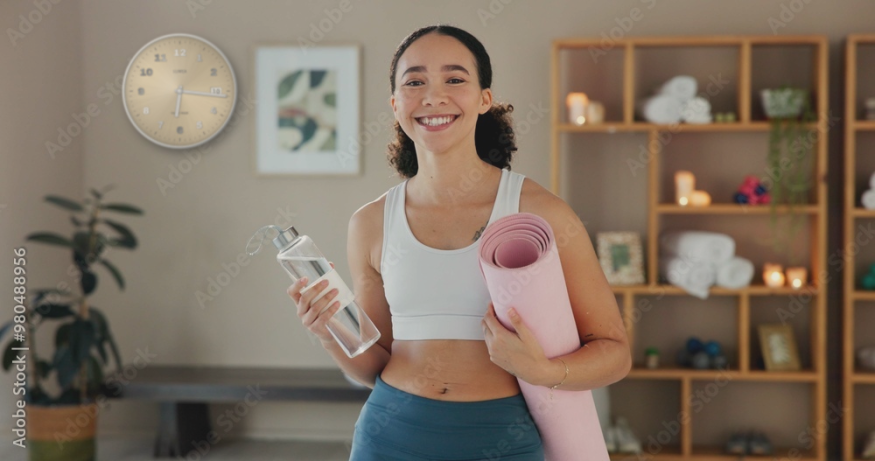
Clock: 6 h 16 min
